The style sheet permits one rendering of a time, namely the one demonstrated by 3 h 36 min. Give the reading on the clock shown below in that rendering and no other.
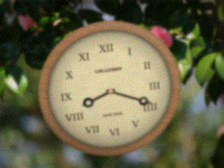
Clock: 8 h 19 min
